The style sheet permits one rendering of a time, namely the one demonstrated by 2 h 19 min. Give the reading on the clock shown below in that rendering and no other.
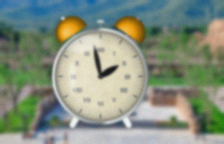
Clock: 1 h 58 min
